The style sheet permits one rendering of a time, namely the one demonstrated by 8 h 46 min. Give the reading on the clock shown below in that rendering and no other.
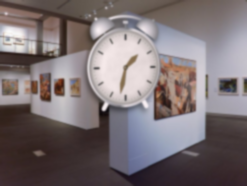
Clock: 1 h 32 min
